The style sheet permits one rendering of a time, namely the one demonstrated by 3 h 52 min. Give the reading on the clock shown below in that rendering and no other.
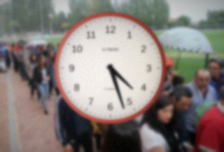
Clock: 4 h 27 min
